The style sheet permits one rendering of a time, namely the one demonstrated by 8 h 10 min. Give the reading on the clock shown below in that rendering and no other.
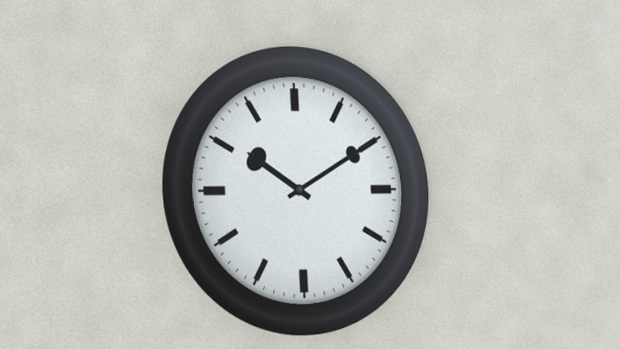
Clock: 10 h 10 min
